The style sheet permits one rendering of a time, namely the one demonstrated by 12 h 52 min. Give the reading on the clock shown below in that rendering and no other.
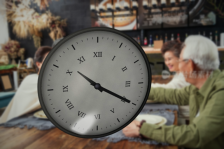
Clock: 10 h 20 min
